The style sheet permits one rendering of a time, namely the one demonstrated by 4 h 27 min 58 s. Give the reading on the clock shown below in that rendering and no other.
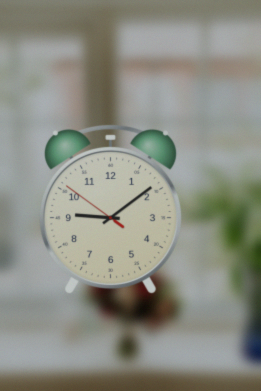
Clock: 9 h 08 min 51 s
